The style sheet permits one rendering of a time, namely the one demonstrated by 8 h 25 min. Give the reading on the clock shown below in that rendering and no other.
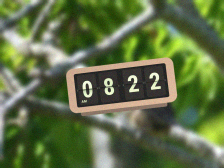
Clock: 8 h 22 min
